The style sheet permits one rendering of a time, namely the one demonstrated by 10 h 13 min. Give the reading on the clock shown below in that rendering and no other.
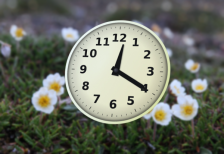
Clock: 12 h 20 min
